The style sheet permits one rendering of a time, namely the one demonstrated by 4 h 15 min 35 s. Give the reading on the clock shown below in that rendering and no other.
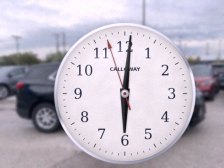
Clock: 6 h 00 min 57 s
